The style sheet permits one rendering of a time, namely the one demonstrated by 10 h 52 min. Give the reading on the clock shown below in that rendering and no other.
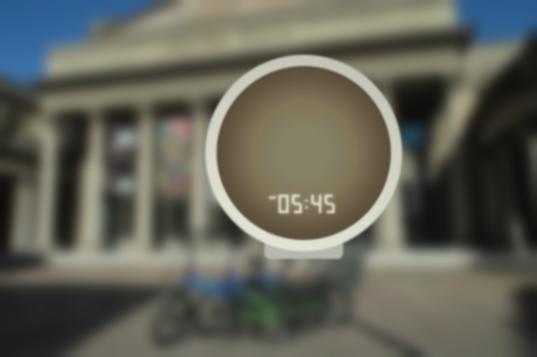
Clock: 5 h 45 min
